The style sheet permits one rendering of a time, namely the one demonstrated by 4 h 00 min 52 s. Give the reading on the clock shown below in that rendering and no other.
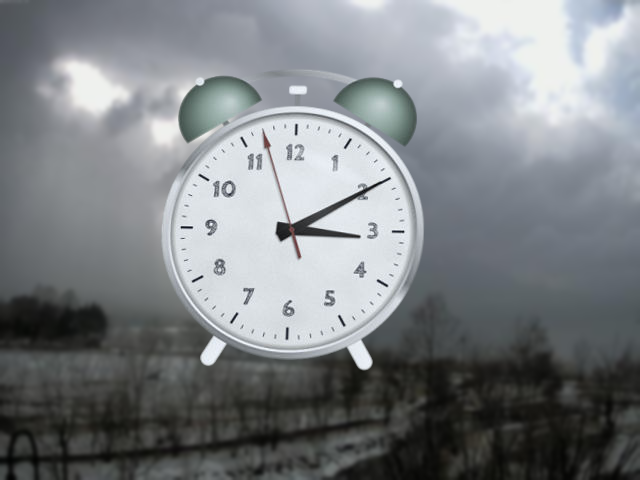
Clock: 3 h 09 min 57 s
